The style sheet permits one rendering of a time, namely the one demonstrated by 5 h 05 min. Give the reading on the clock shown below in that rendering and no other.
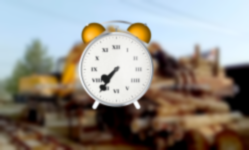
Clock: 7 h 36 min
